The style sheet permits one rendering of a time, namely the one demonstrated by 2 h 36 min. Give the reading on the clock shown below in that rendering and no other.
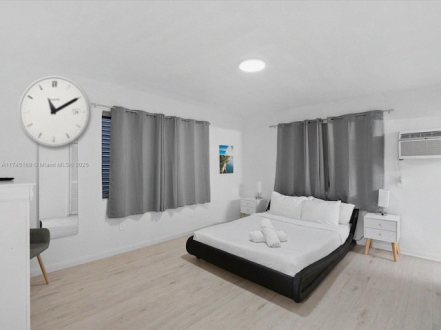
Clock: 11 h 10 min
